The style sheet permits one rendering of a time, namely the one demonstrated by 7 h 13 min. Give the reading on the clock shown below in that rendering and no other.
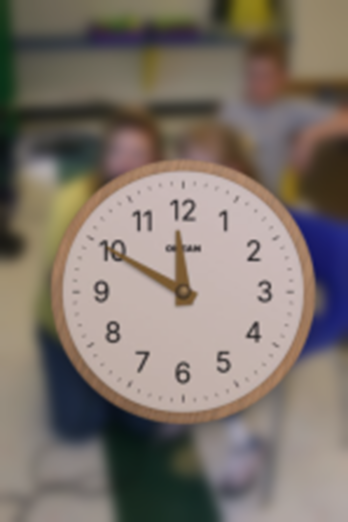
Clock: 11 h 50 min
